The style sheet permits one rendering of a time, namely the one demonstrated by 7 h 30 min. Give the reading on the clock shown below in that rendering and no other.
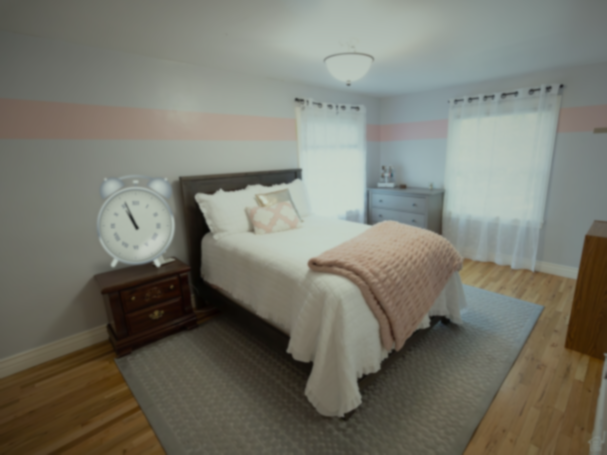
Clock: 10 h 56 min
